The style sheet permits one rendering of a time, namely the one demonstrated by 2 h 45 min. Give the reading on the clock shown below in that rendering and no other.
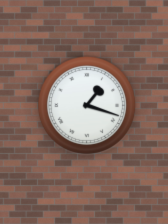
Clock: 1 h 18 min
